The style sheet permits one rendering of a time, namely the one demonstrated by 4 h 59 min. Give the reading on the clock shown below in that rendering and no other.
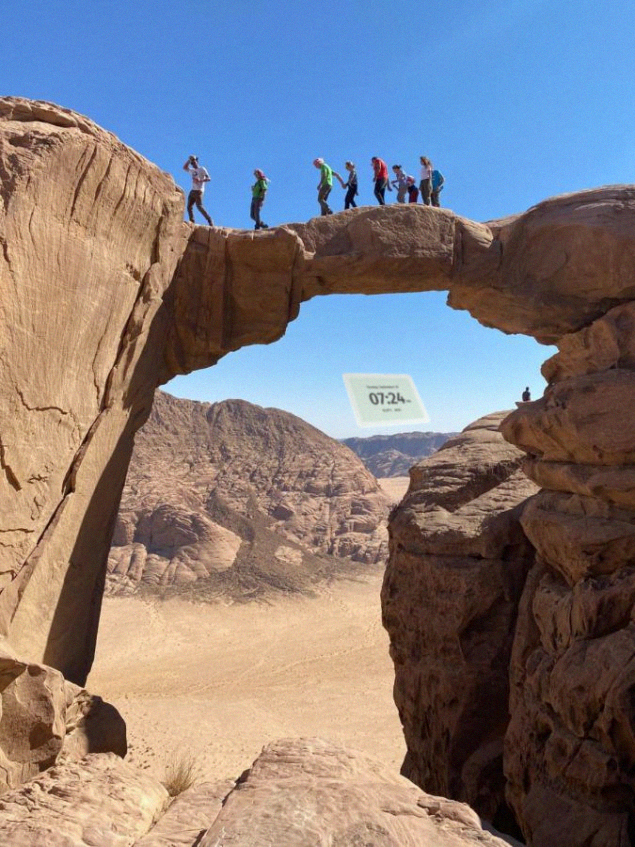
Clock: 7 h 24 min
